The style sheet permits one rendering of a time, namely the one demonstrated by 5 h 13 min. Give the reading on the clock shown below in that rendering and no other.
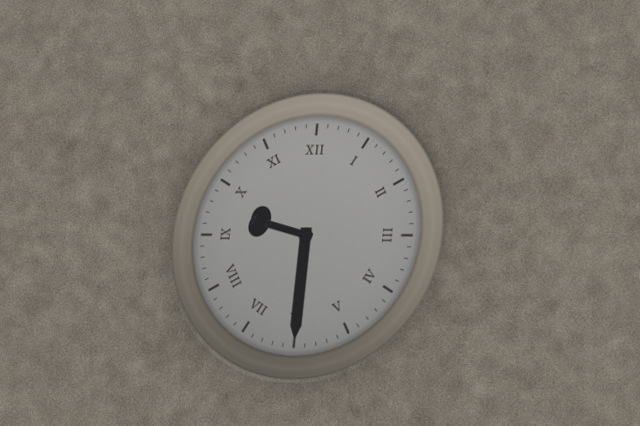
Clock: 9 h 30 min
